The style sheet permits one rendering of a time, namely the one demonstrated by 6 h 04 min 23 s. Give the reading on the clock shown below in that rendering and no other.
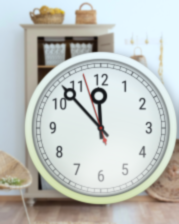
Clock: 11 h 52 min 57 s
